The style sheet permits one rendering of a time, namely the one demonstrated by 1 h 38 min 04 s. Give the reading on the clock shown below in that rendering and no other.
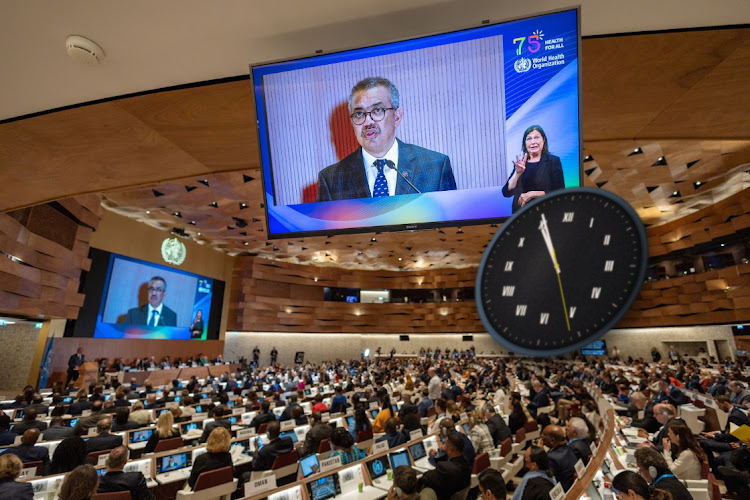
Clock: 10 h 55 min 26 s
